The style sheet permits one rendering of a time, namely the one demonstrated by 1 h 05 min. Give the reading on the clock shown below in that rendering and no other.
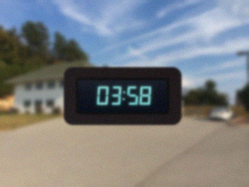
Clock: 3 h 58 min
